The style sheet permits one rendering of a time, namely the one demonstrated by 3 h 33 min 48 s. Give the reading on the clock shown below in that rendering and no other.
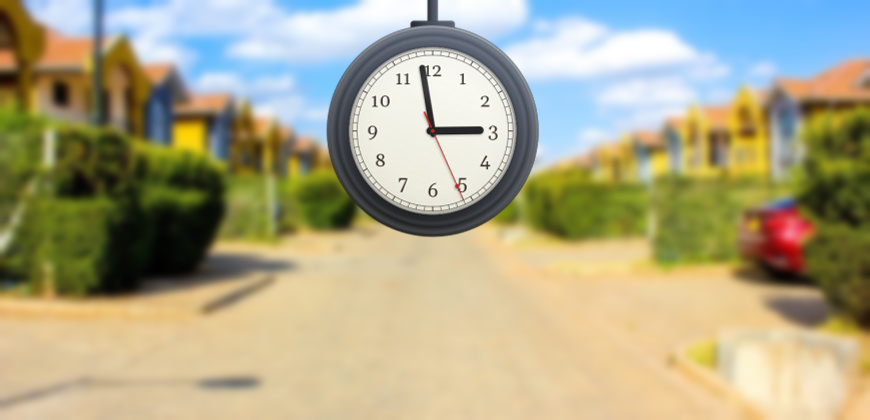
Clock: 2 h 58 min 26 s
